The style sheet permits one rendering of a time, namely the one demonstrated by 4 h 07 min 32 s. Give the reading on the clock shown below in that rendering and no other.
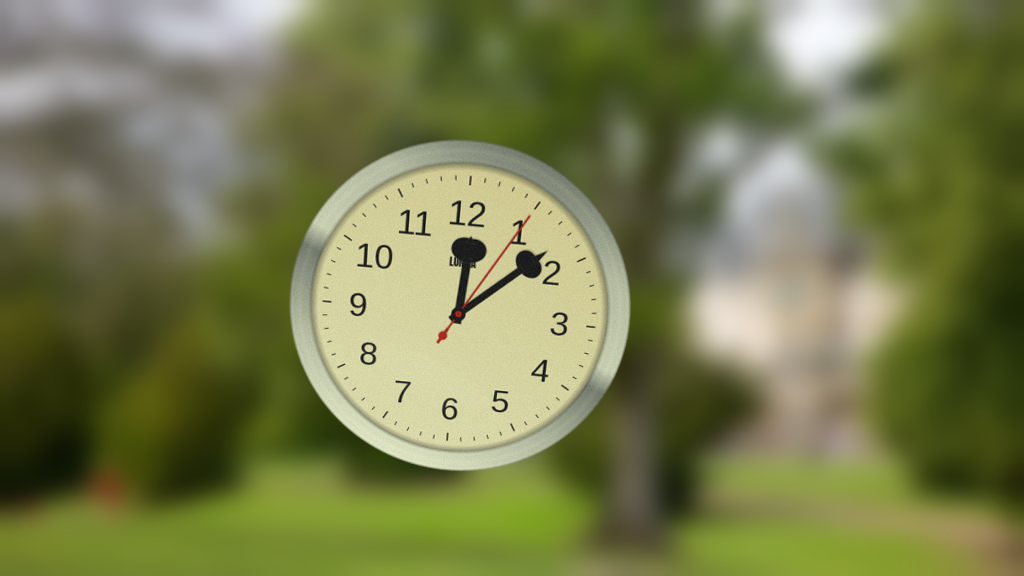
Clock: 12 h 08 min 05 s
